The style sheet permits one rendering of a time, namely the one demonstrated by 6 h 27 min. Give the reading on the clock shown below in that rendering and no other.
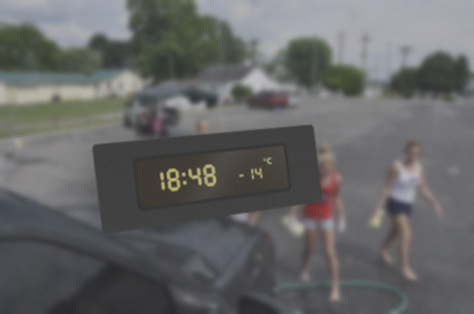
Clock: 18 h 48 min
